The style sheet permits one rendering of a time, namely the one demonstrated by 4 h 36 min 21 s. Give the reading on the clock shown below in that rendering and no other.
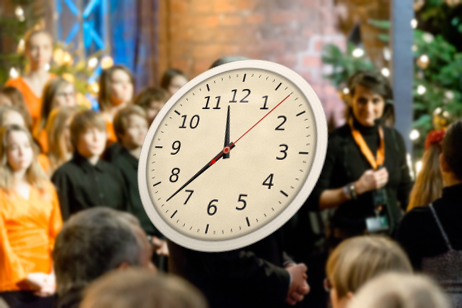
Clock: 11 h 37 min 07 s
